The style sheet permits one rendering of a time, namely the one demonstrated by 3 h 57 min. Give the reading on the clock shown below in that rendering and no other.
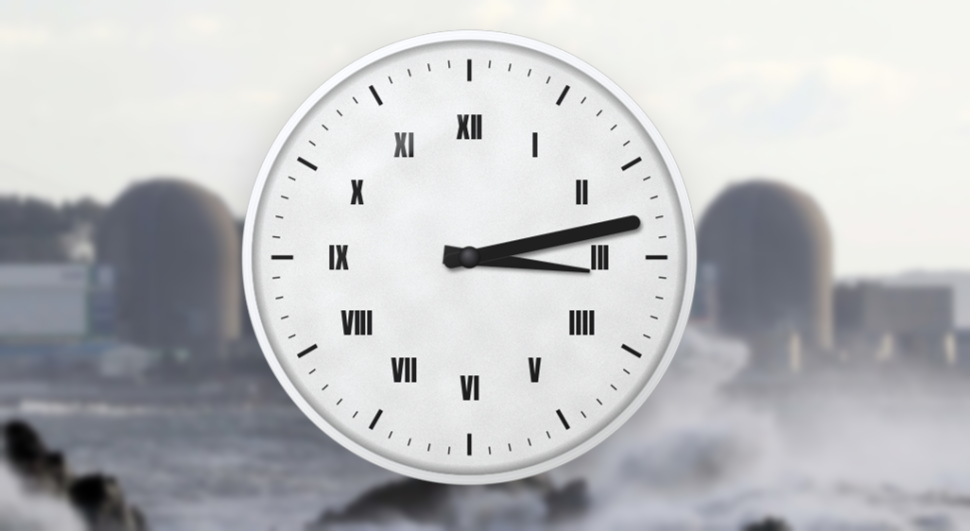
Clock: 3 h 13 min
